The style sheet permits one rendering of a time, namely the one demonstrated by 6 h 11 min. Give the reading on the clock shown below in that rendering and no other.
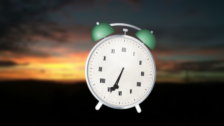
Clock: 6 h 34 min
